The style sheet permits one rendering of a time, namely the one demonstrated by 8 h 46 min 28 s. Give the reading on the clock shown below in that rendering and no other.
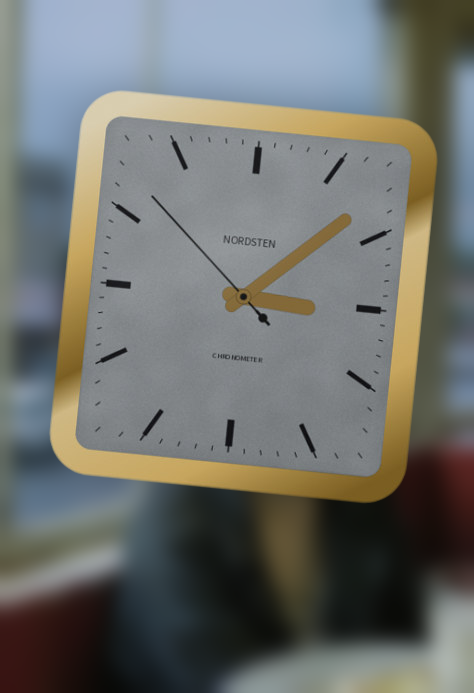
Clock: 3 h 07 min 52 s
